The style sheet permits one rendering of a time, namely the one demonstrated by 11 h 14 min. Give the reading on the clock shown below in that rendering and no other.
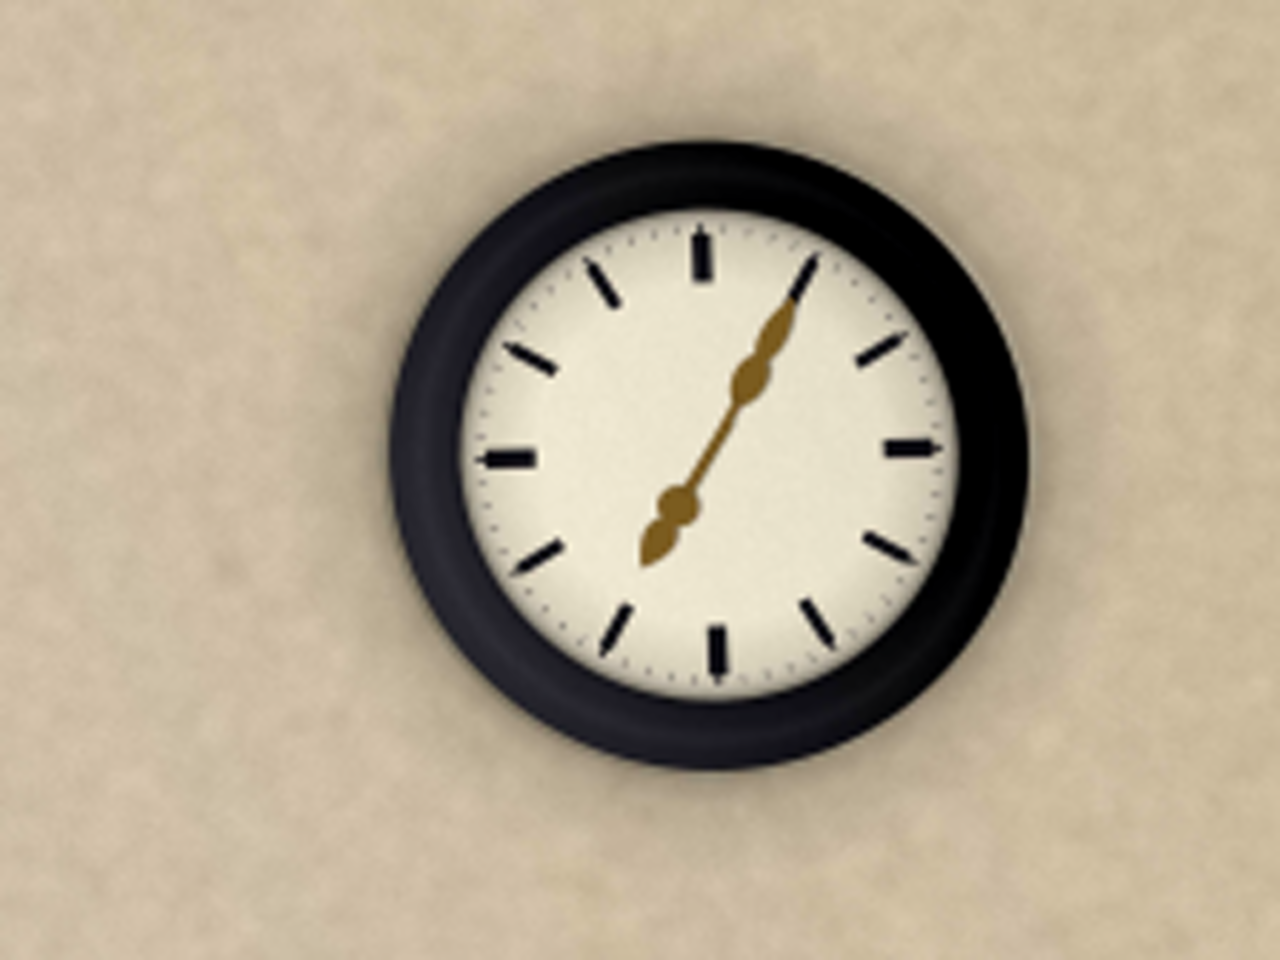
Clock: 7 h 05 min
